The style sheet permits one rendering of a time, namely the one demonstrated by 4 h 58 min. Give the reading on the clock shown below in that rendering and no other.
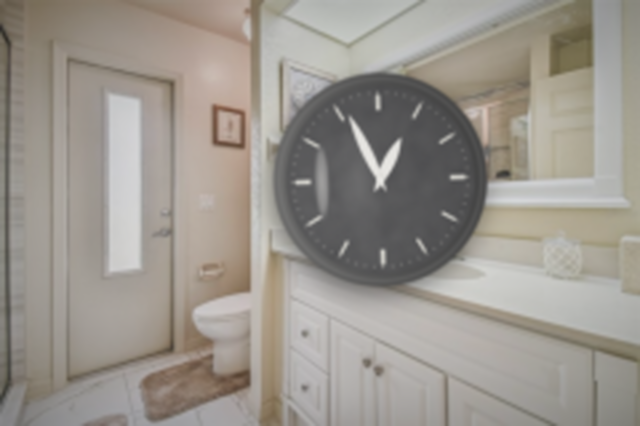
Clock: 12 h 56 min
